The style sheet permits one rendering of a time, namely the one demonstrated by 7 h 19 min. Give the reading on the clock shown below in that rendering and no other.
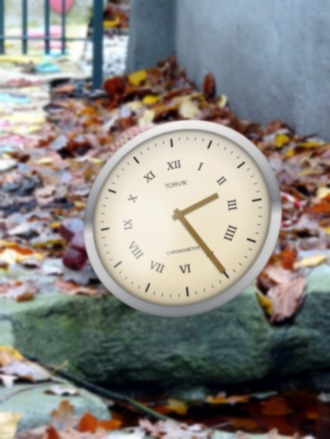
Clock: 2 h 25 min
